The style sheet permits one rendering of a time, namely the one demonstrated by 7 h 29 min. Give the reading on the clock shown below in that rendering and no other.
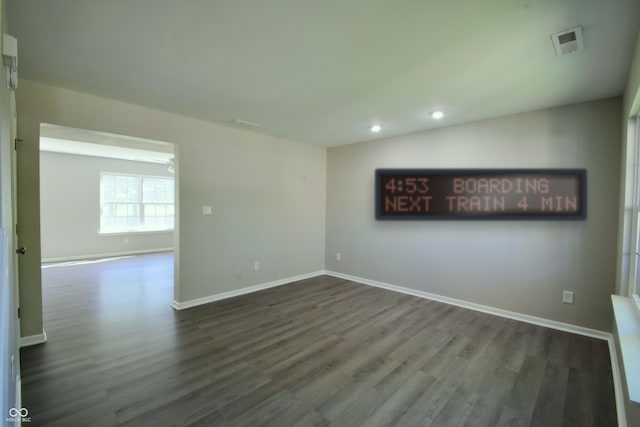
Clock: 4 h 53 min
